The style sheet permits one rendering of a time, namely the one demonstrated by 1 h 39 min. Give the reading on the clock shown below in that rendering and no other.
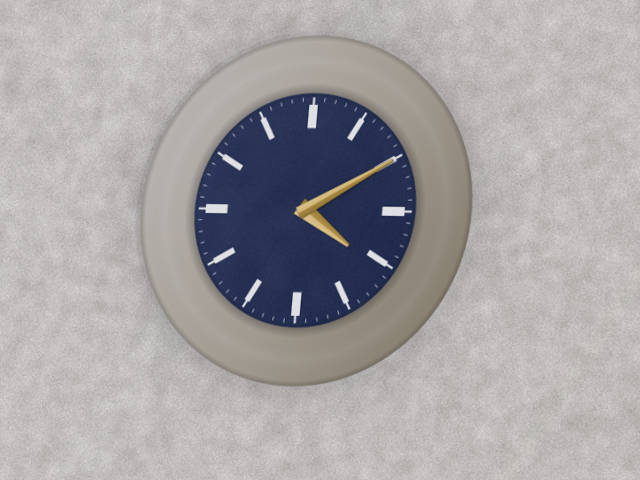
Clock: 4 h 10 min
